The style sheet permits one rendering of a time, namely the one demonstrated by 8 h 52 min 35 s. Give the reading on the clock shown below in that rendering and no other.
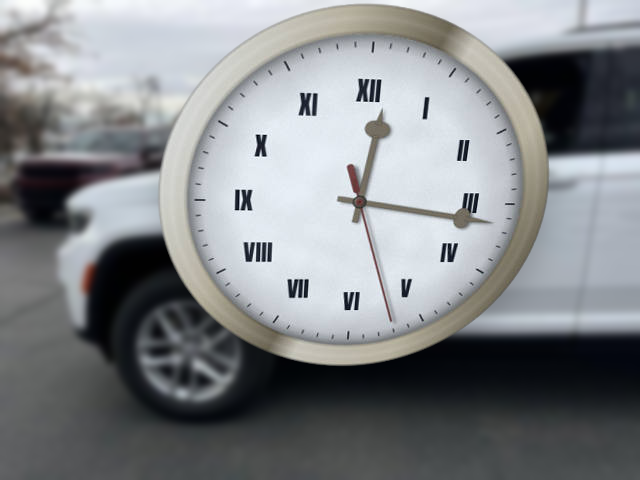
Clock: 12 h 16 min 27 s
